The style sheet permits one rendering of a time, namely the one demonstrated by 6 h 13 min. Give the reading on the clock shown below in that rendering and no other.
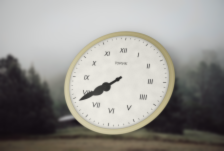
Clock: 7 h 39 min
